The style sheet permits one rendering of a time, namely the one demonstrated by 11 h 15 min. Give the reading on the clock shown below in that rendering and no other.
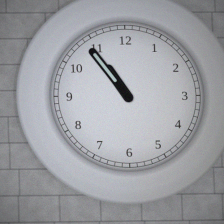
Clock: 10 h 54 min
